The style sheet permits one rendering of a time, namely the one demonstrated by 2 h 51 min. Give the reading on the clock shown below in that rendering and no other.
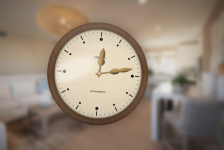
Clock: 12 h 13 min
